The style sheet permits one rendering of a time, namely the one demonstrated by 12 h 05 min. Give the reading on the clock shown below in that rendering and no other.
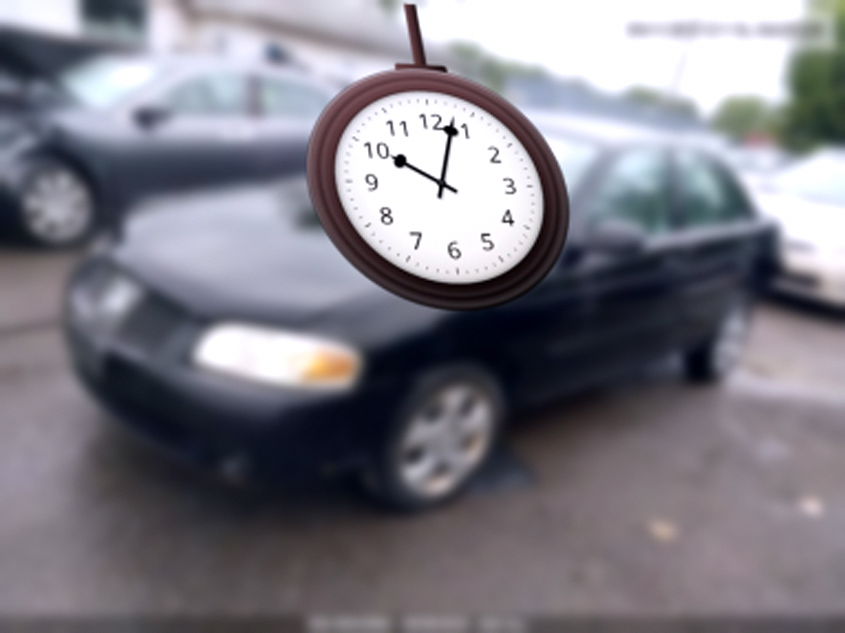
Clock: 10 h 03 min
